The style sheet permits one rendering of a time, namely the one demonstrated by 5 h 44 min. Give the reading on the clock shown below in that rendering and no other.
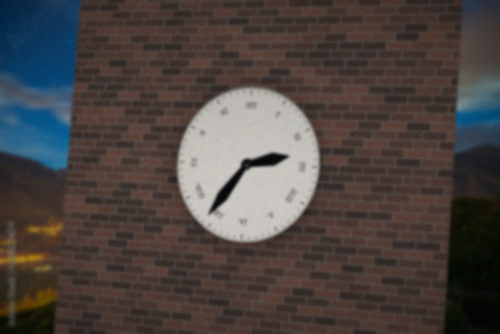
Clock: 2 h 36 min
